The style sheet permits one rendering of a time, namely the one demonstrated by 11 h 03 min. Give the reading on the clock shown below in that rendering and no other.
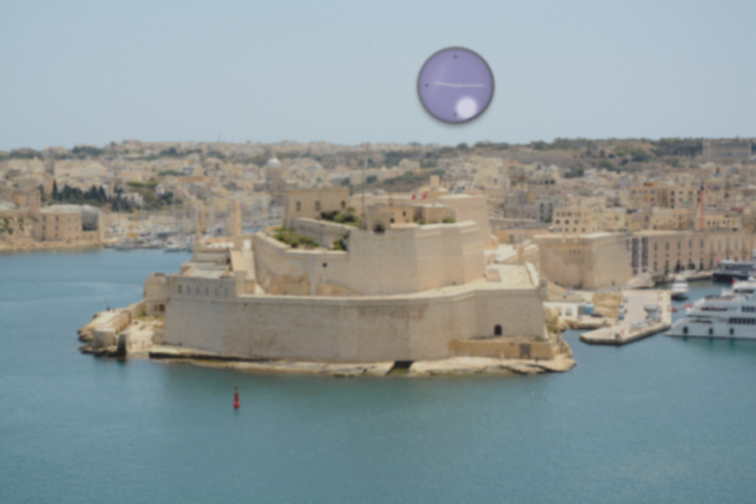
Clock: 9 h 15 min
